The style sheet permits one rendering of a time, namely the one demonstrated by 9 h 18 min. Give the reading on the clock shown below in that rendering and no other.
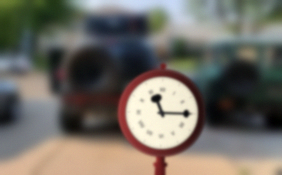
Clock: 11 h 15 min
